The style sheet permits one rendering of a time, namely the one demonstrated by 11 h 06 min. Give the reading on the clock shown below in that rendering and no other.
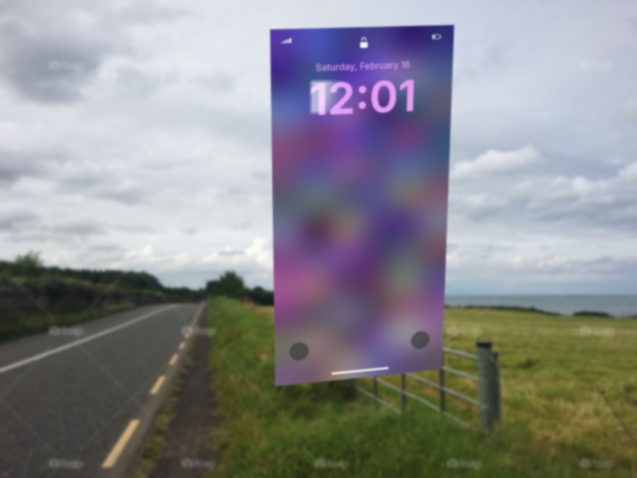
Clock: 12 h 01 min
